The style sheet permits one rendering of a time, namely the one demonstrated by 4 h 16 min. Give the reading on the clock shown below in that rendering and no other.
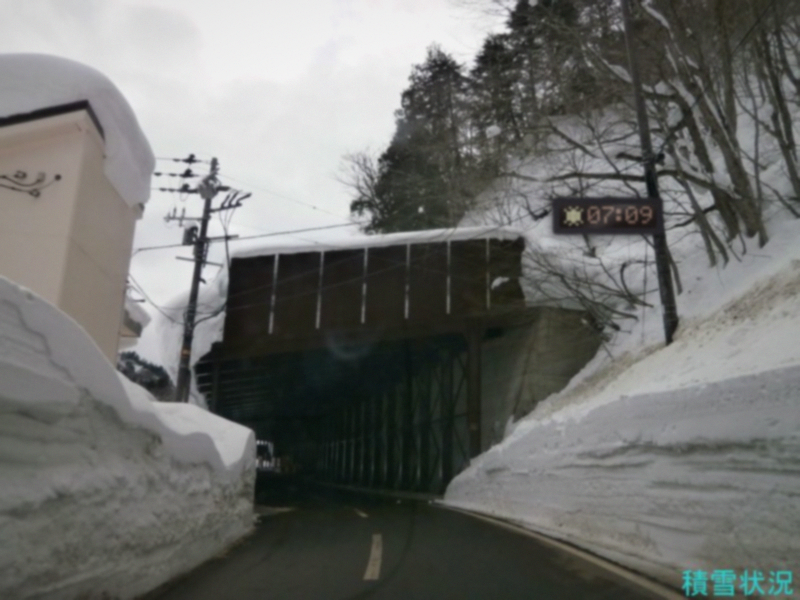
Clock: 7 h 09 min
